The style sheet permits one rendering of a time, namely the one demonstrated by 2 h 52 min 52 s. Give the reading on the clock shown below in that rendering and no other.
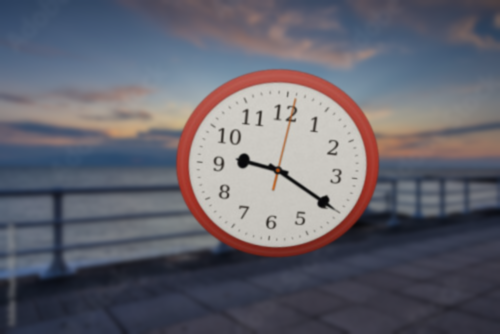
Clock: 9 h 20 min 01 s
